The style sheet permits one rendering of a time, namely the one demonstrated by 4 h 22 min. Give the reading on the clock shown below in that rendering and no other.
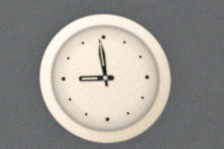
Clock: 8 h 59 min
